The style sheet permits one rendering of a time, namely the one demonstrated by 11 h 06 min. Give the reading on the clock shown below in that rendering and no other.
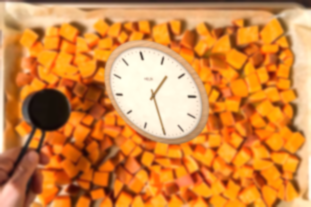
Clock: 1 h 30 min
